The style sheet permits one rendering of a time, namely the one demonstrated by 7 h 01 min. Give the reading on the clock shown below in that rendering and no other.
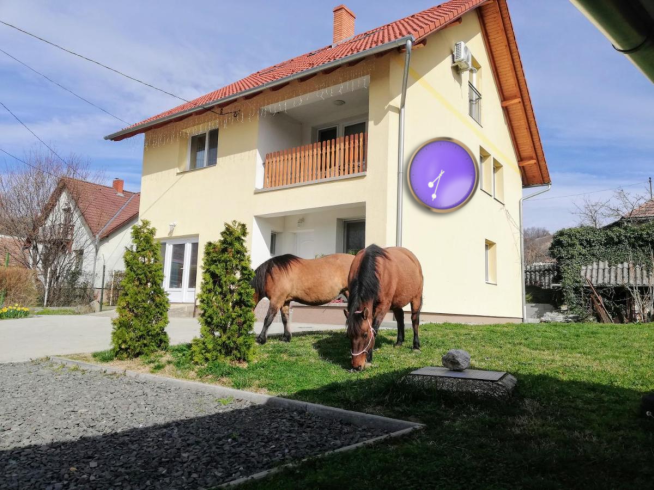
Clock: 7 h 33 min
